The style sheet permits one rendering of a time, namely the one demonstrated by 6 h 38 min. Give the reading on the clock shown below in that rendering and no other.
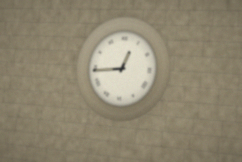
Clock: 12 h 44 min
